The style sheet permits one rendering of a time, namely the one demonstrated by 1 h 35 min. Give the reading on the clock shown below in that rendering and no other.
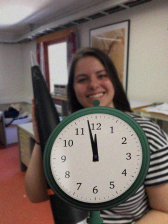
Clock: 11 h 58 min
